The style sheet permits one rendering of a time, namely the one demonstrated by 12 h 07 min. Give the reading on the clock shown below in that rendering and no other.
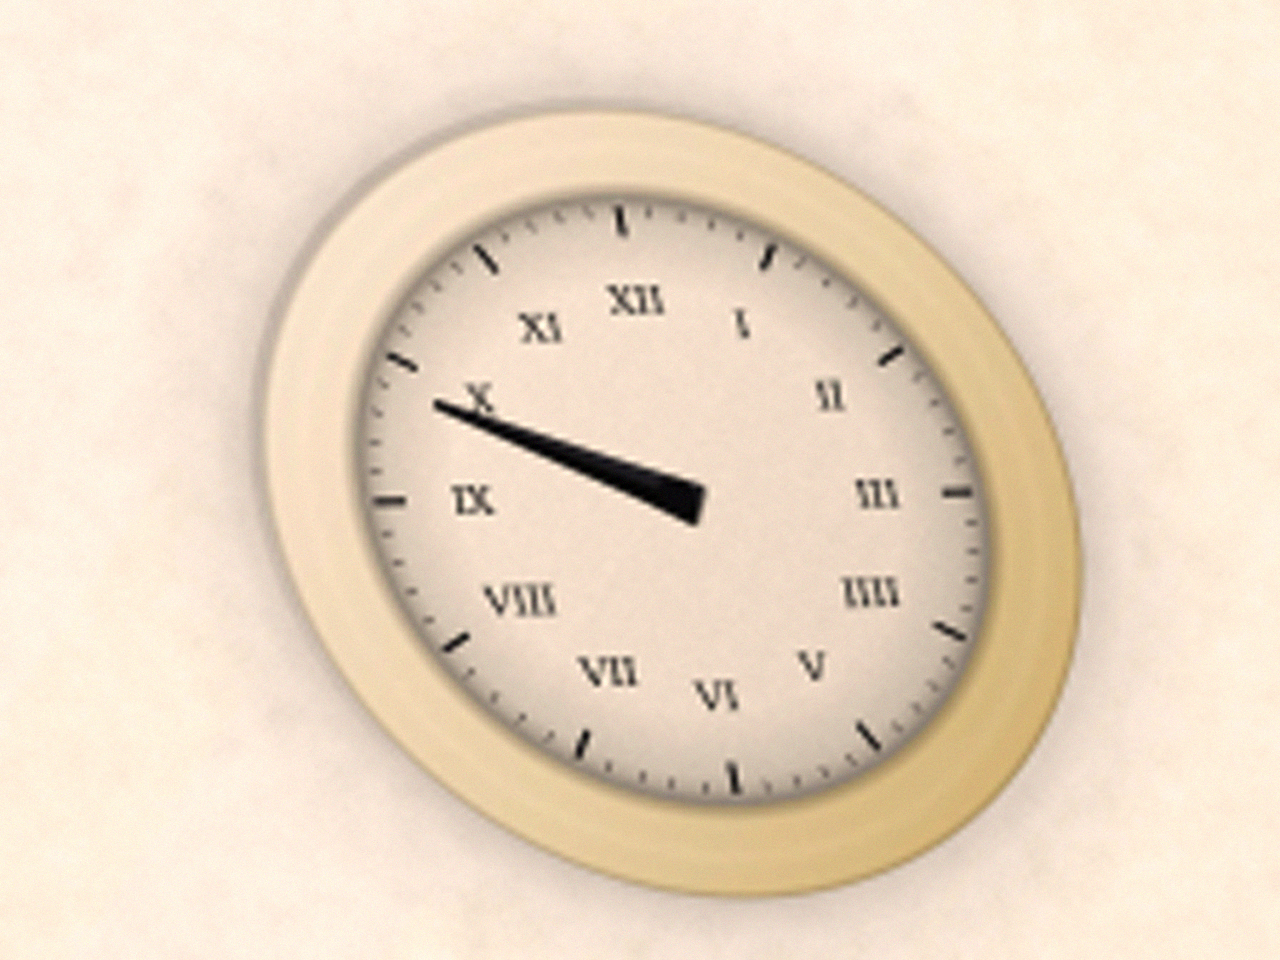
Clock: 9 h 49 min
